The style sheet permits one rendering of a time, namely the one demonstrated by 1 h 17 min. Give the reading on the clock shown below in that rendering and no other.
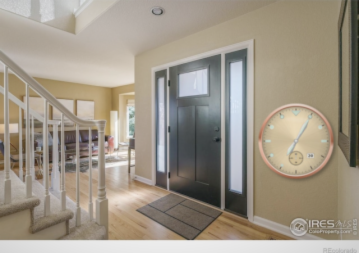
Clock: 7 h 05 min
